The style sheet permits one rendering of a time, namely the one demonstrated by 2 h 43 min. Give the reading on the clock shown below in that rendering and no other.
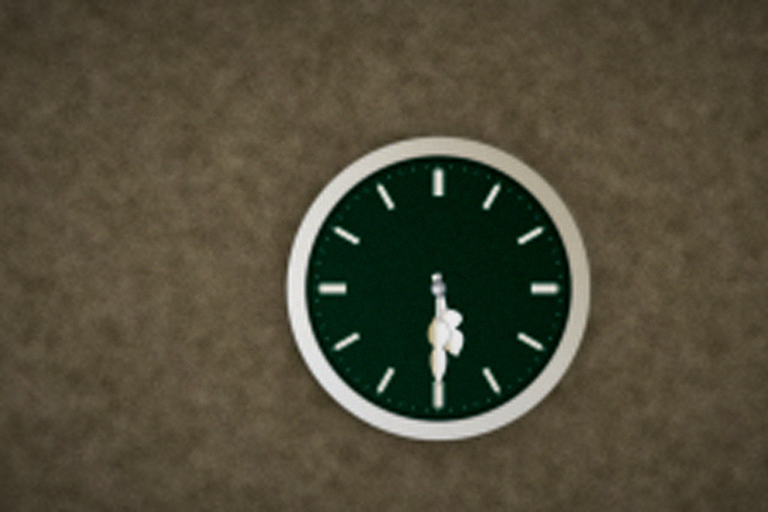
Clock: 5 h 30 min
